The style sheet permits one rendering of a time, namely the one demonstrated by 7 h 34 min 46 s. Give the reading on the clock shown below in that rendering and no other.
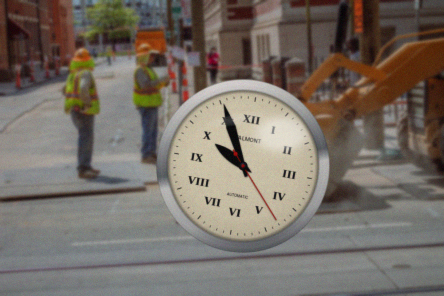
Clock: 9 h 55 min 23 s
